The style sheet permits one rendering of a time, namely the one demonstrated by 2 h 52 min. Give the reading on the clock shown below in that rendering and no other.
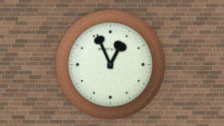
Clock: 12 h 56 min
